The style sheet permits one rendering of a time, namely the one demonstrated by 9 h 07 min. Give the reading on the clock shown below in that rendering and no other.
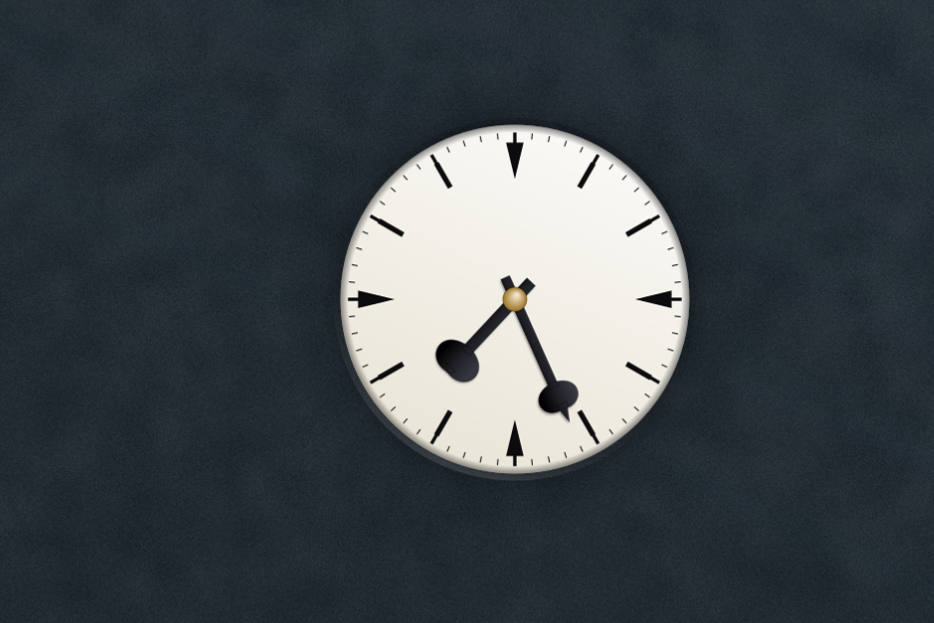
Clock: 7 h 26 min
